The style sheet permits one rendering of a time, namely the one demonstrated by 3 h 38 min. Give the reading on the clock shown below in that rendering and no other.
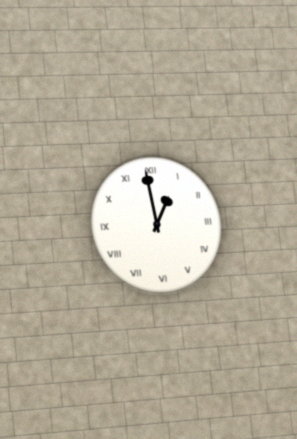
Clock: 12 h 59 min
